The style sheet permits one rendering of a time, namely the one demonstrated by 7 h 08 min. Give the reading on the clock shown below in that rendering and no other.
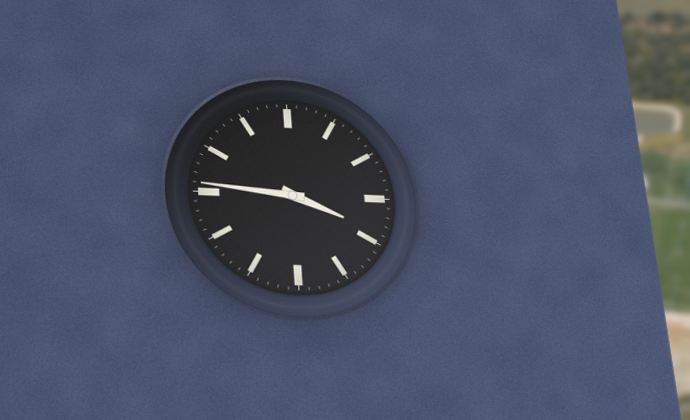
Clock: 3 h 46 min
